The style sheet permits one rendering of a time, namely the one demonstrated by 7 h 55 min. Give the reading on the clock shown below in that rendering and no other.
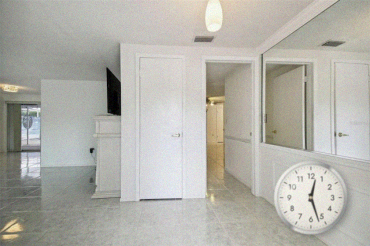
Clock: 12 h 27 min
